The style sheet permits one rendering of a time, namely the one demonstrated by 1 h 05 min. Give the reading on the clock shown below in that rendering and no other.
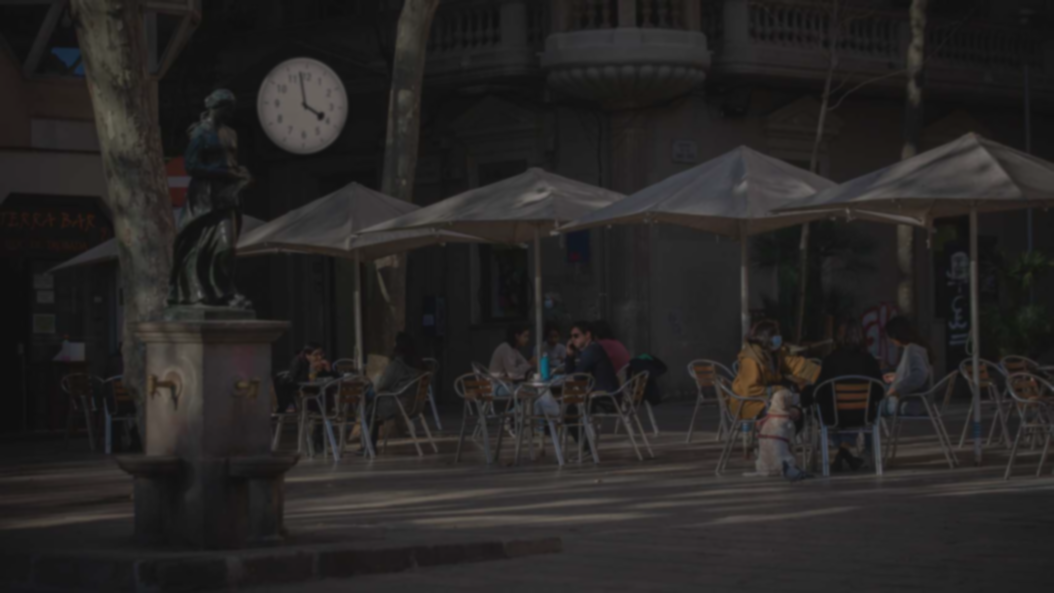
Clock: 3 h 58 min
